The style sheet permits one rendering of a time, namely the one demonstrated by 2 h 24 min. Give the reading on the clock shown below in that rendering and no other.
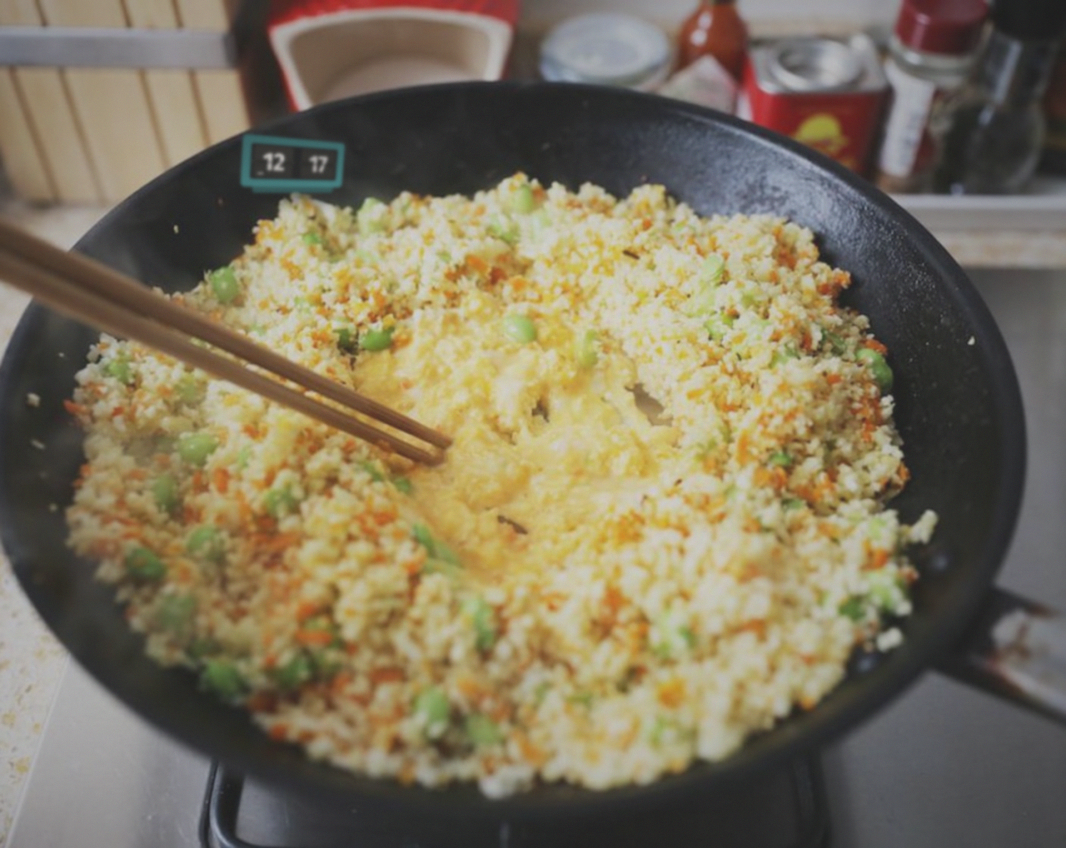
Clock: 12 h 17 min
